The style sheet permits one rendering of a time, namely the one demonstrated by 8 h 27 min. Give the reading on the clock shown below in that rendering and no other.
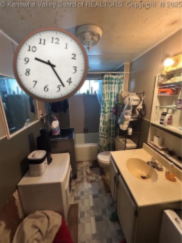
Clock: 9 h 23 min
